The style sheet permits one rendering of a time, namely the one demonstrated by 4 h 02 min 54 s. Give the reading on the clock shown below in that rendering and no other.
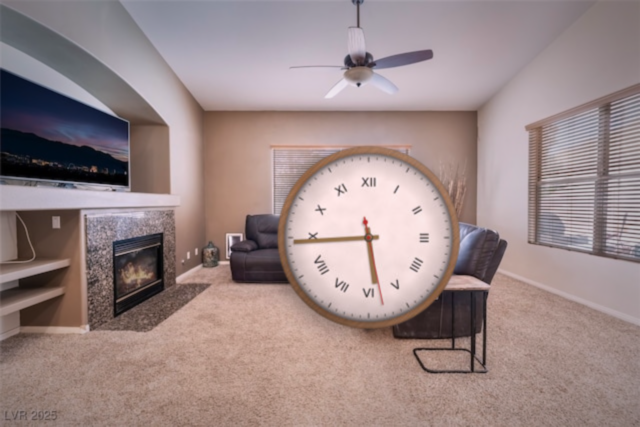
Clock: 5 h 44 min 28 s
